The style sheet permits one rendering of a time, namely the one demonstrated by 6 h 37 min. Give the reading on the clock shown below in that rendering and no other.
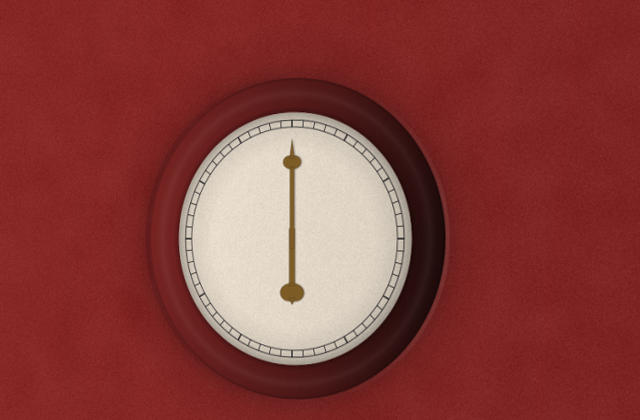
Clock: 6 h 00 min
